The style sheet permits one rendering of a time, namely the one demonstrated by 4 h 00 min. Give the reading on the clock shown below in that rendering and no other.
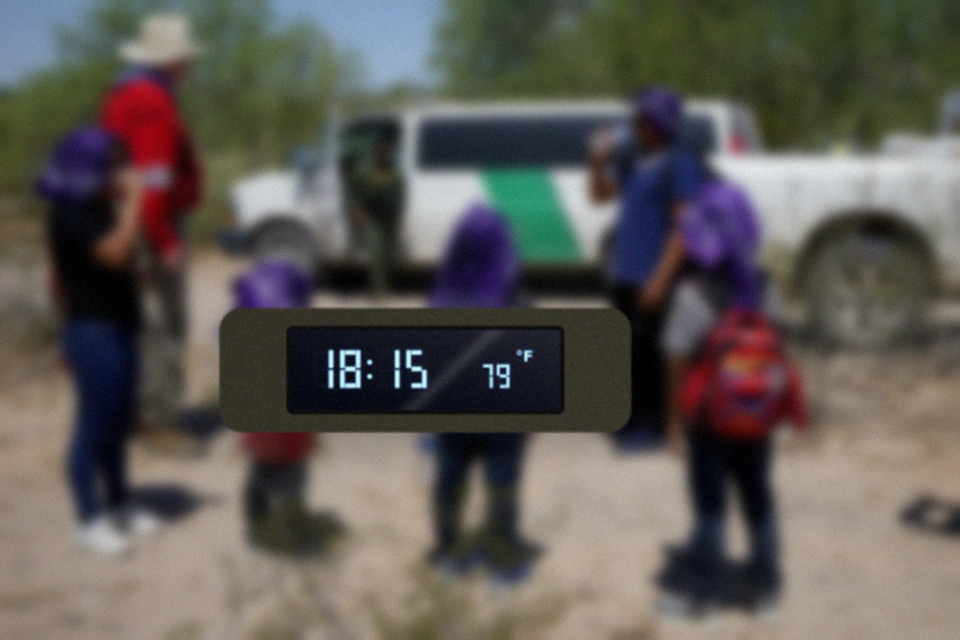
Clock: 18 h 15 min
